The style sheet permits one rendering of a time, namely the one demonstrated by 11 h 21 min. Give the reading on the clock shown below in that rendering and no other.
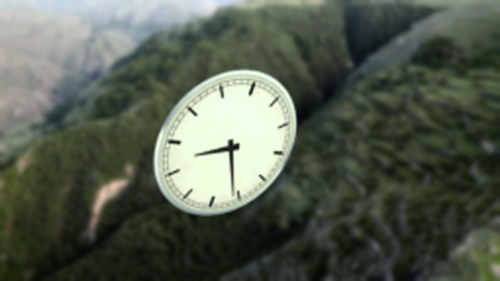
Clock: 8 h 26 min
